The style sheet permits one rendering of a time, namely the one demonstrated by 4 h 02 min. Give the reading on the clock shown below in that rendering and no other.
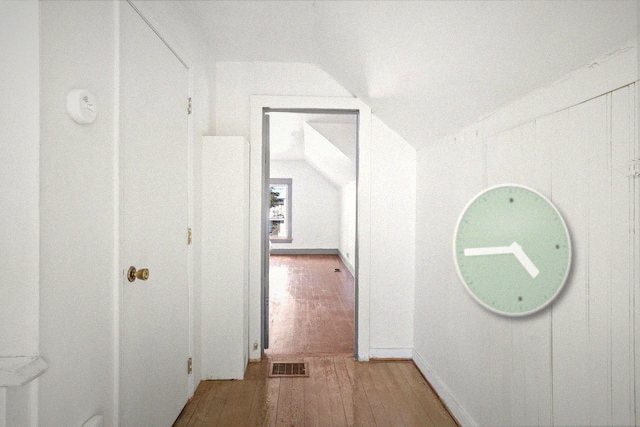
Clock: 4 h 45 min
